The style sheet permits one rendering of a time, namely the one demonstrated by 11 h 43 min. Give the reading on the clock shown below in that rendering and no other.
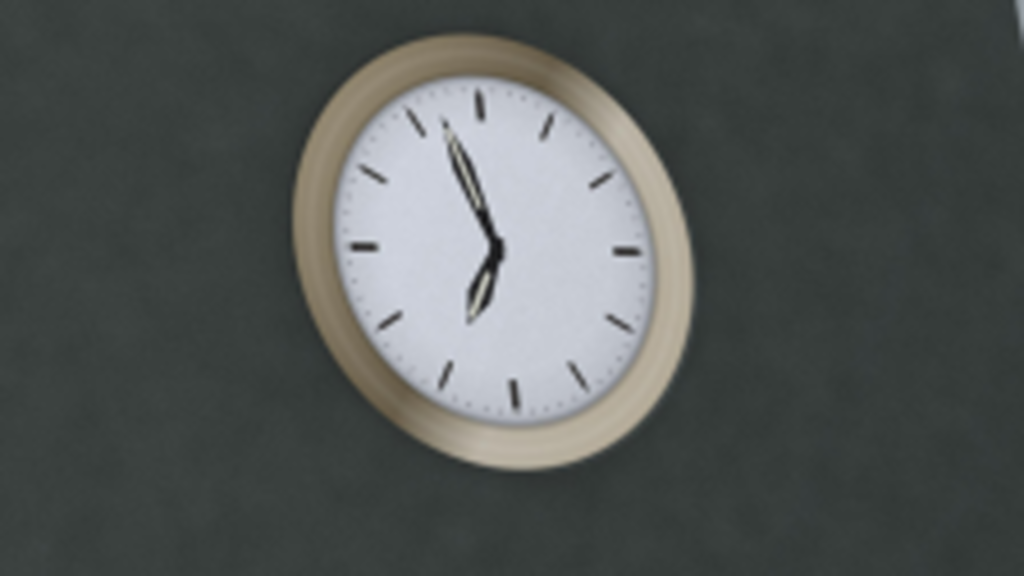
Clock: 6 h 57 min
